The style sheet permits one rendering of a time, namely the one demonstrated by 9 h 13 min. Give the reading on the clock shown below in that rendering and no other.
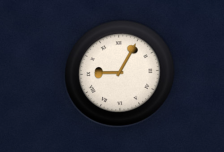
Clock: 9 h 05 min
